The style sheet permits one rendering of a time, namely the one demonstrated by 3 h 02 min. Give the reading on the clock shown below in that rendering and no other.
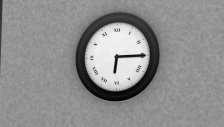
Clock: 6 h 15 min
